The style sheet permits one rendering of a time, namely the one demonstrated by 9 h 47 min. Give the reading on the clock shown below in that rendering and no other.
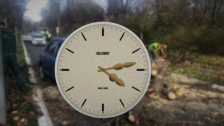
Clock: 4 h 13 min
